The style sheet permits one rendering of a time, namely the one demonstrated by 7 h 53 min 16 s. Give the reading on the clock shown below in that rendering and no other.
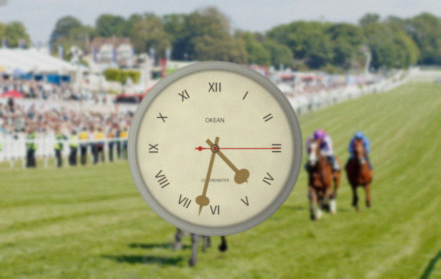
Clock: 4 h 32 min 15 s
